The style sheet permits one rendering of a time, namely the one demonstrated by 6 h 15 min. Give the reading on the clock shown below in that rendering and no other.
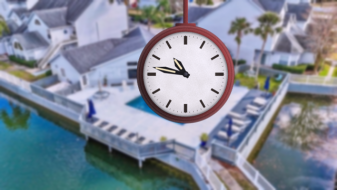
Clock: 10 h 47 min
